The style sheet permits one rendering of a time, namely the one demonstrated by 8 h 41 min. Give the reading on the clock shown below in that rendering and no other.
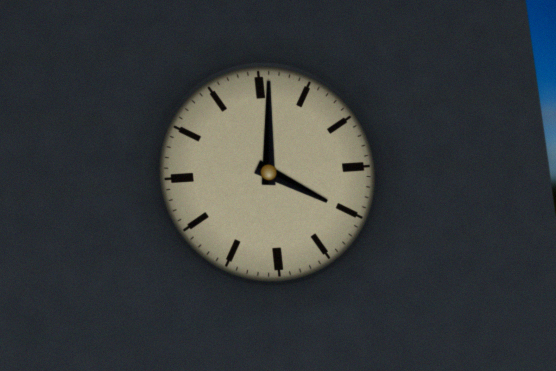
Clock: 4 h 01 min
